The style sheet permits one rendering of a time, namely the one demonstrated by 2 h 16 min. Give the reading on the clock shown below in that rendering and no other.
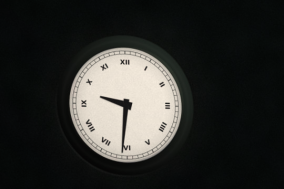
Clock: 9 h 31 min
